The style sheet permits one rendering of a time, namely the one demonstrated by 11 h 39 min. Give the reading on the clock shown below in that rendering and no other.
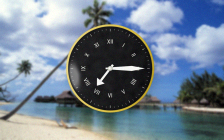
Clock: 7 h 15 min
